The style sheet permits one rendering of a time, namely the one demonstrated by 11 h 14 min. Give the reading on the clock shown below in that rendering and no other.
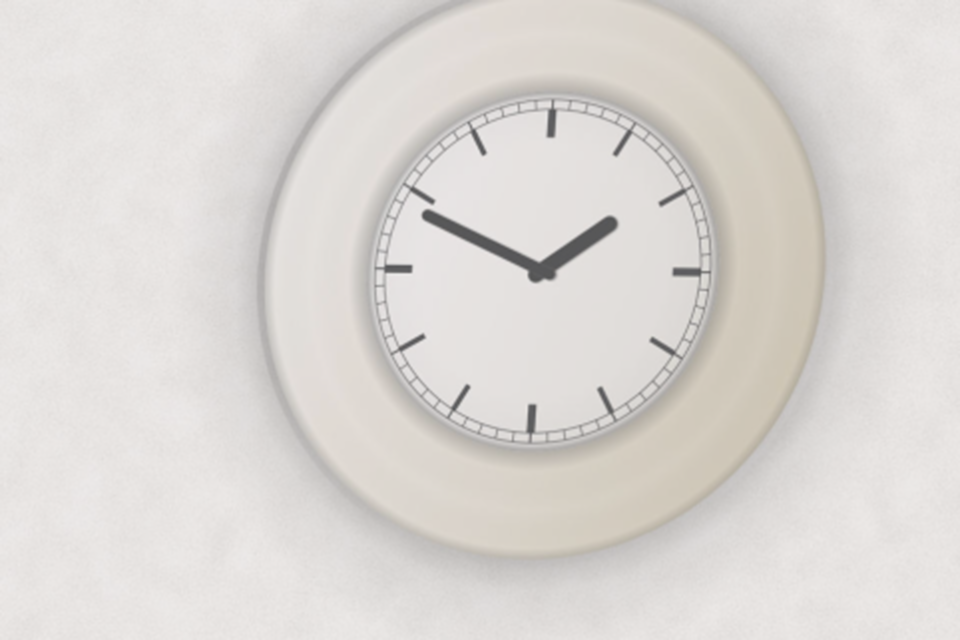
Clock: 1 h 49 min
